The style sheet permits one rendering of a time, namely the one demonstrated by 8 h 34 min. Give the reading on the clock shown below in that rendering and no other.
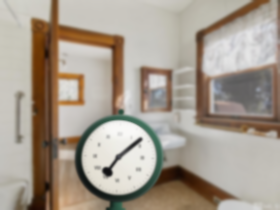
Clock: 7 h 08 min
